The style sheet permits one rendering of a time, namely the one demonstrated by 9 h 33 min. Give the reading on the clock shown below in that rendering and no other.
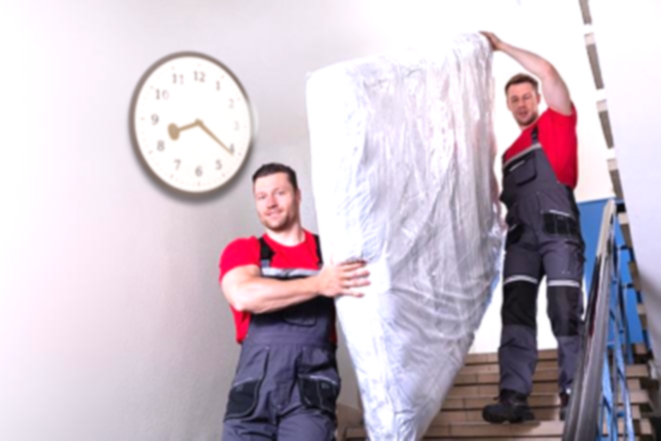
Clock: 8 h 21 min
